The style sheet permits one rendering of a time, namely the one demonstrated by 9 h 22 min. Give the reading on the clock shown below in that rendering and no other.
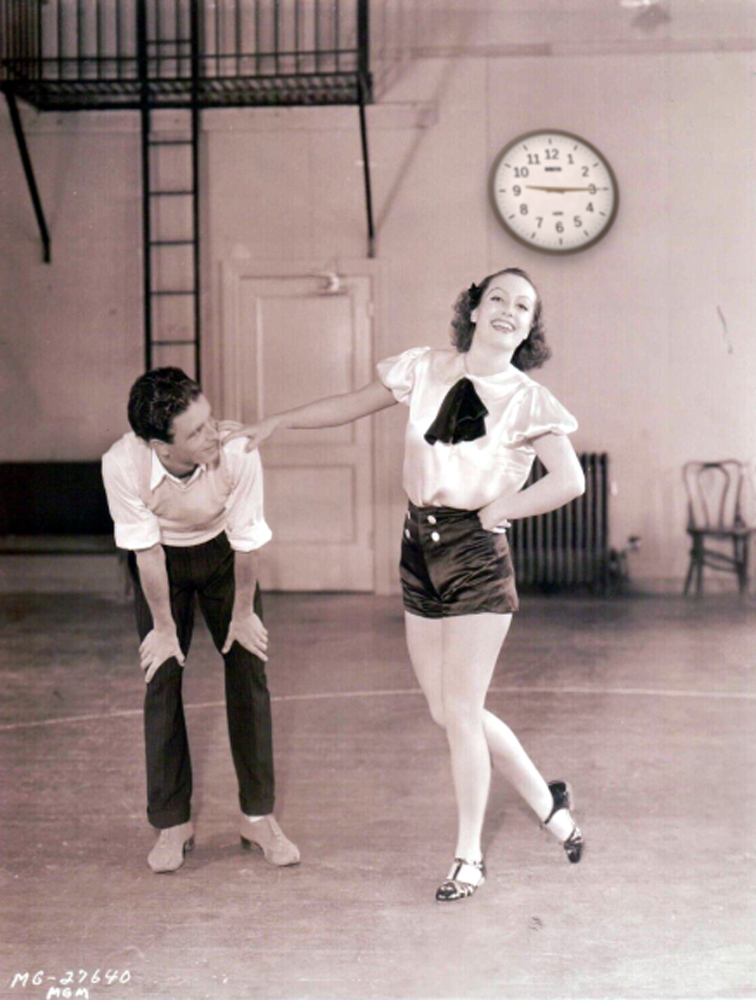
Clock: 9 h 15 min
